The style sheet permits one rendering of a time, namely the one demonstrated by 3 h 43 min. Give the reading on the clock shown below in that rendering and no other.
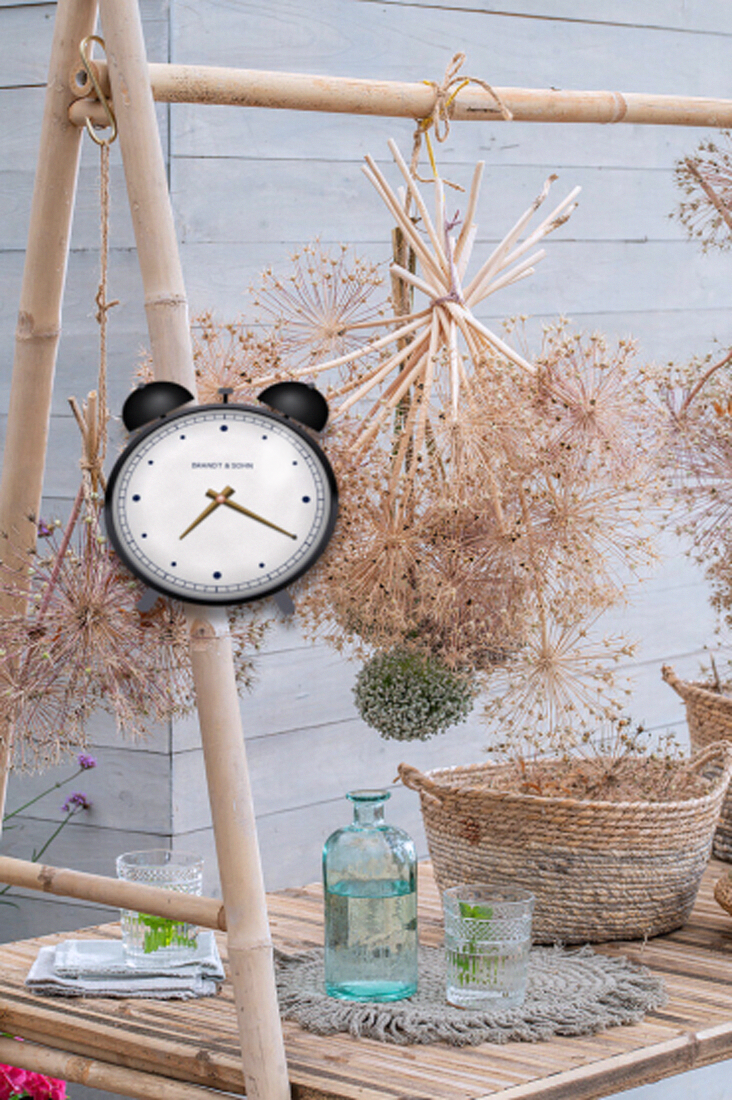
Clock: 7 h 20 min
